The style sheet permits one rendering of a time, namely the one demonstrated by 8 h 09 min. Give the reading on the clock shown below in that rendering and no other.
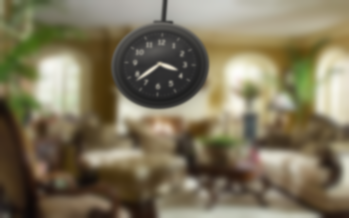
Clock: 3 h 38 min
